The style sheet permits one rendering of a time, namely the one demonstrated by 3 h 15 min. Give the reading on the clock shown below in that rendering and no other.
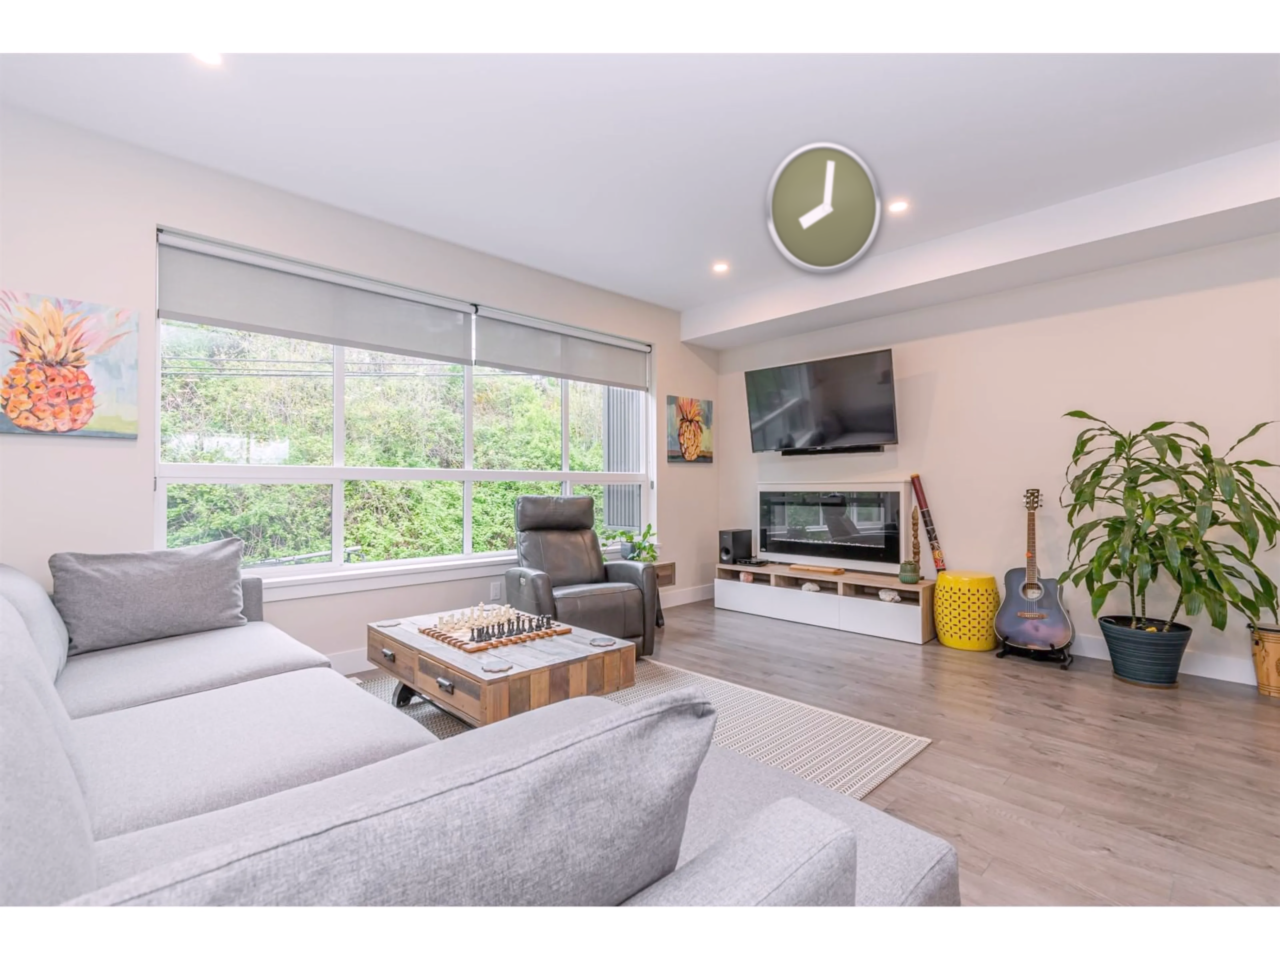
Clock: 8 h 01 min
